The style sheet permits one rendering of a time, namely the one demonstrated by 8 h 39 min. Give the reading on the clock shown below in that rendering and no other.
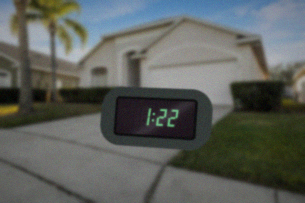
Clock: 1 h 22 min
